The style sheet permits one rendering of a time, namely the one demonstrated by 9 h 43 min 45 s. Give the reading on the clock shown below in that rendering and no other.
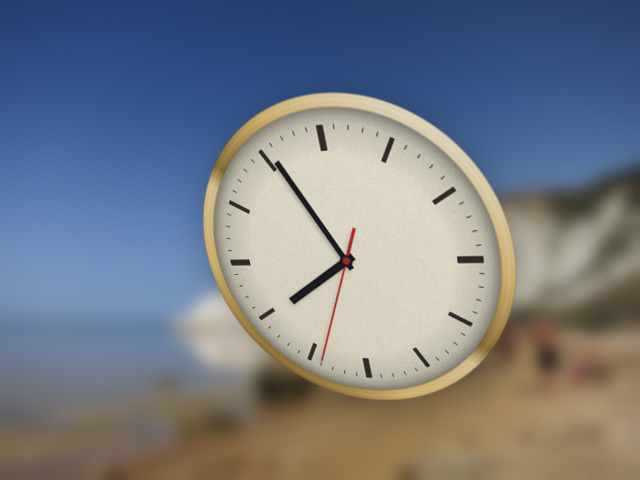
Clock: 7 h 55 min 34 s
